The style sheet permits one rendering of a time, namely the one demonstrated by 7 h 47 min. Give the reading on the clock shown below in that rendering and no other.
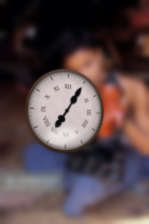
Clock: 7 h 05 min
